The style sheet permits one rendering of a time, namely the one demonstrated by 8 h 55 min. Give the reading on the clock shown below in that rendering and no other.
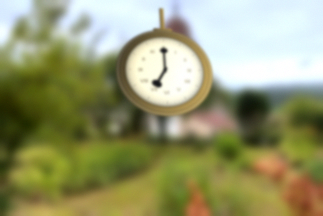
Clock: 7 h 00 min
